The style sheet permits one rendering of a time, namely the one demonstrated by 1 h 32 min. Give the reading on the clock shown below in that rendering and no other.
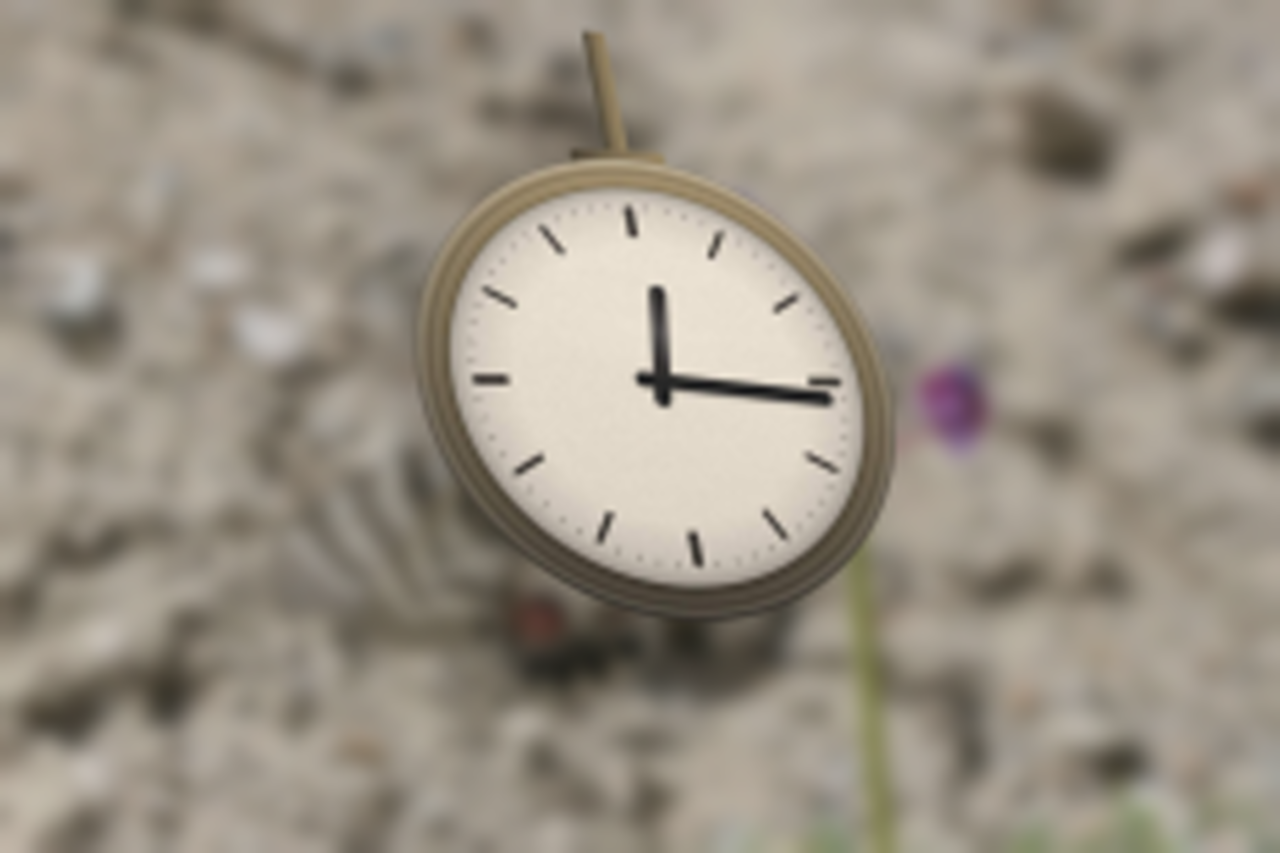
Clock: 12 h 16 min
